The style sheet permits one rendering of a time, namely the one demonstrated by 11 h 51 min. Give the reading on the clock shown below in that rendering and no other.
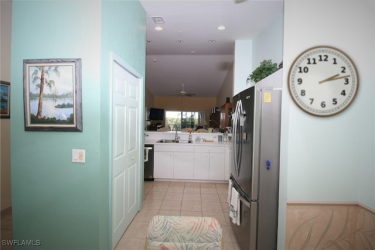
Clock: 2 h 13 min
